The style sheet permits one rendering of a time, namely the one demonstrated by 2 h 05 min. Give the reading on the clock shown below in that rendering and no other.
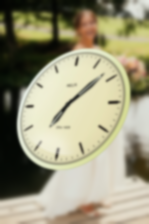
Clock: 7 h 08 min
